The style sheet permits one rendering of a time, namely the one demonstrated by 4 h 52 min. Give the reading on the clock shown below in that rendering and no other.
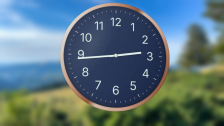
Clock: 2 h 44 min
